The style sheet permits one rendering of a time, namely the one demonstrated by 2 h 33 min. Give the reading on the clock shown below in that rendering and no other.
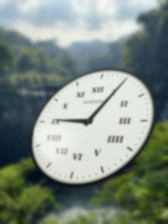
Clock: 9 h 05 min
